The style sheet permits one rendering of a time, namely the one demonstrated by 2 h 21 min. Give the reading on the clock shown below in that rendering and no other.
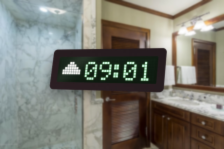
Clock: 9 h 01 min
